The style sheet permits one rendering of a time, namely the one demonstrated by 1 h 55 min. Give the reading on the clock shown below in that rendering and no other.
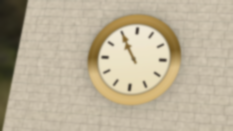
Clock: 10 h 55 min
